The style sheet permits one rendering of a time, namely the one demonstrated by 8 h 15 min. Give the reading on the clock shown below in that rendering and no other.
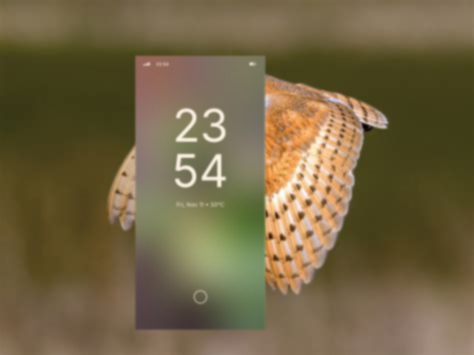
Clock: 23 h 54 min
